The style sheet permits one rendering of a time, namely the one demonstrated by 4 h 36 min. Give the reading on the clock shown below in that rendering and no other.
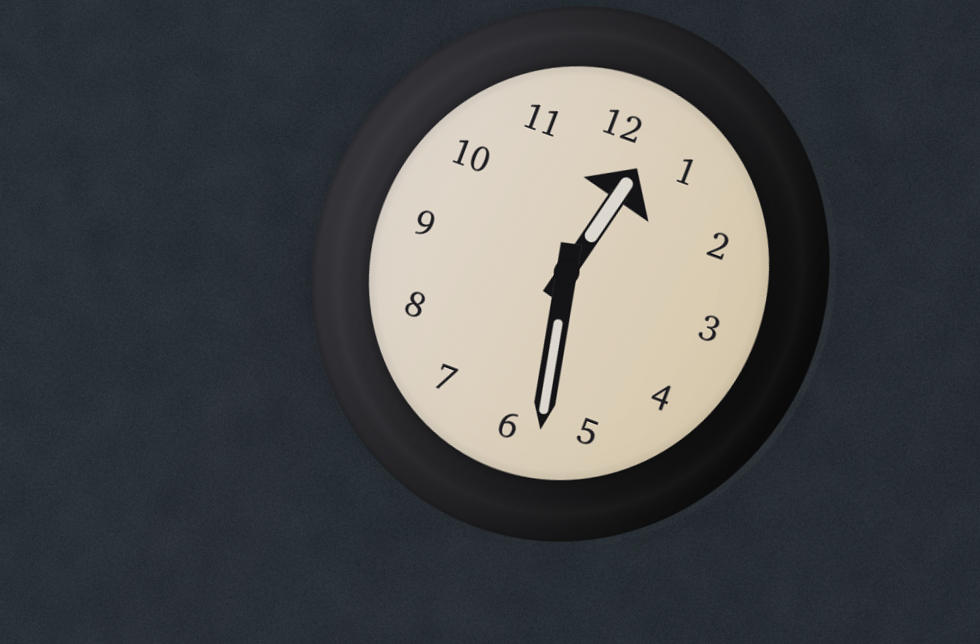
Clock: 12 h 28 min
